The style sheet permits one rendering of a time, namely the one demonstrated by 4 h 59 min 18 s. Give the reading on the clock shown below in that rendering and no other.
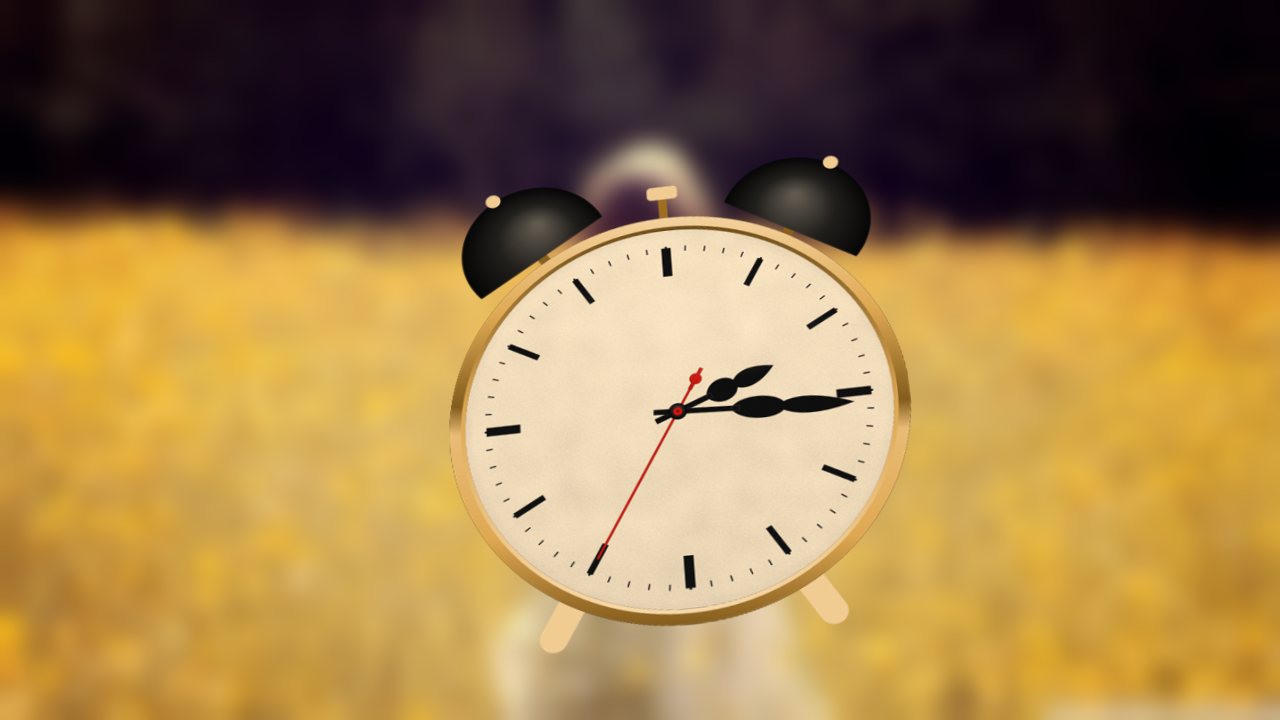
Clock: 2 h 15 min 35 s
